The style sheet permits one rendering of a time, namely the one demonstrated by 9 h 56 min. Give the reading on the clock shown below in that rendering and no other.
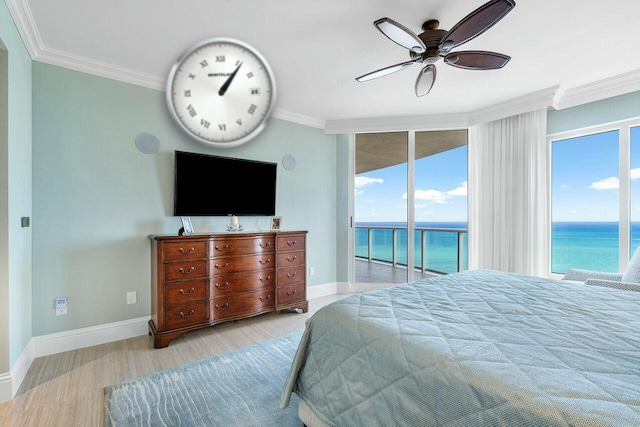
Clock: 1 h 06 min
